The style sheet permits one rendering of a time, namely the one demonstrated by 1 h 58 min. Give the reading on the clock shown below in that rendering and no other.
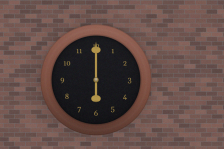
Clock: 6 h 00 min
